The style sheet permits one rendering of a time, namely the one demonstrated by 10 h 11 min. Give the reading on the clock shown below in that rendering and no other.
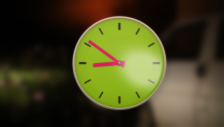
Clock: 8 h 51 min
